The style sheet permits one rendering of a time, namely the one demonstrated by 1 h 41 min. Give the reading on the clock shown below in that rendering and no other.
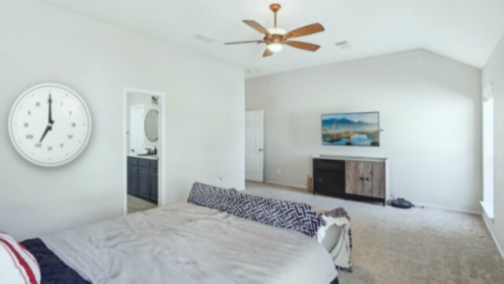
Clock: 7 h 00 min
